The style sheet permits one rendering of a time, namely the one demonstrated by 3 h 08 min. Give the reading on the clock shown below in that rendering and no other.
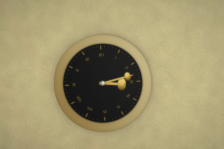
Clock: 3 h 13 min
